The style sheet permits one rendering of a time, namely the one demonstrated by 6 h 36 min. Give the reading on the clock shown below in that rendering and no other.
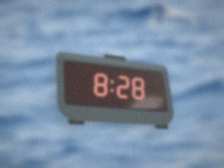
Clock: 8 h 28 min
